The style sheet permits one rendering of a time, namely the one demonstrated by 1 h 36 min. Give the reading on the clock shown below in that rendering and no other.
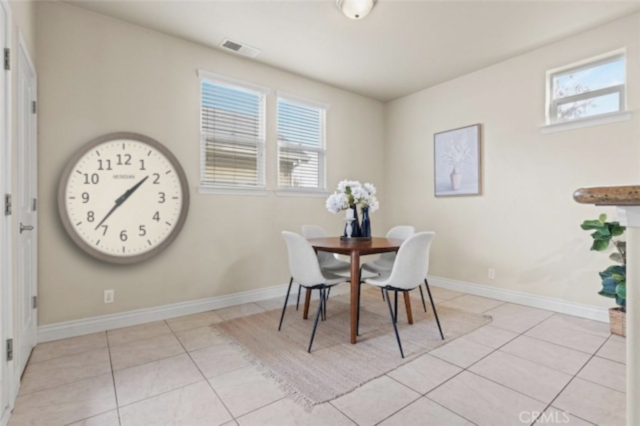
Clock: 1 h 37 min
